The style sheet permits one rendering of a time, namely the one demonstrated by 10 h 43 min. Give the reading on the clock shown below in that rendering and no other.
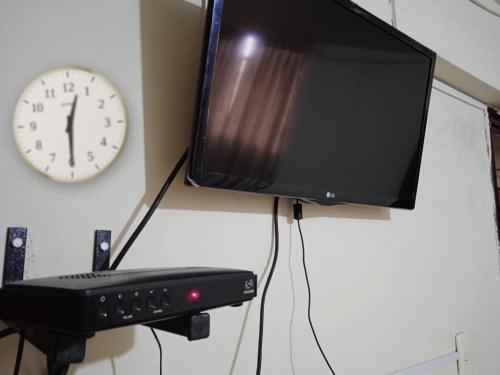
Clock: 12 h 30 min
